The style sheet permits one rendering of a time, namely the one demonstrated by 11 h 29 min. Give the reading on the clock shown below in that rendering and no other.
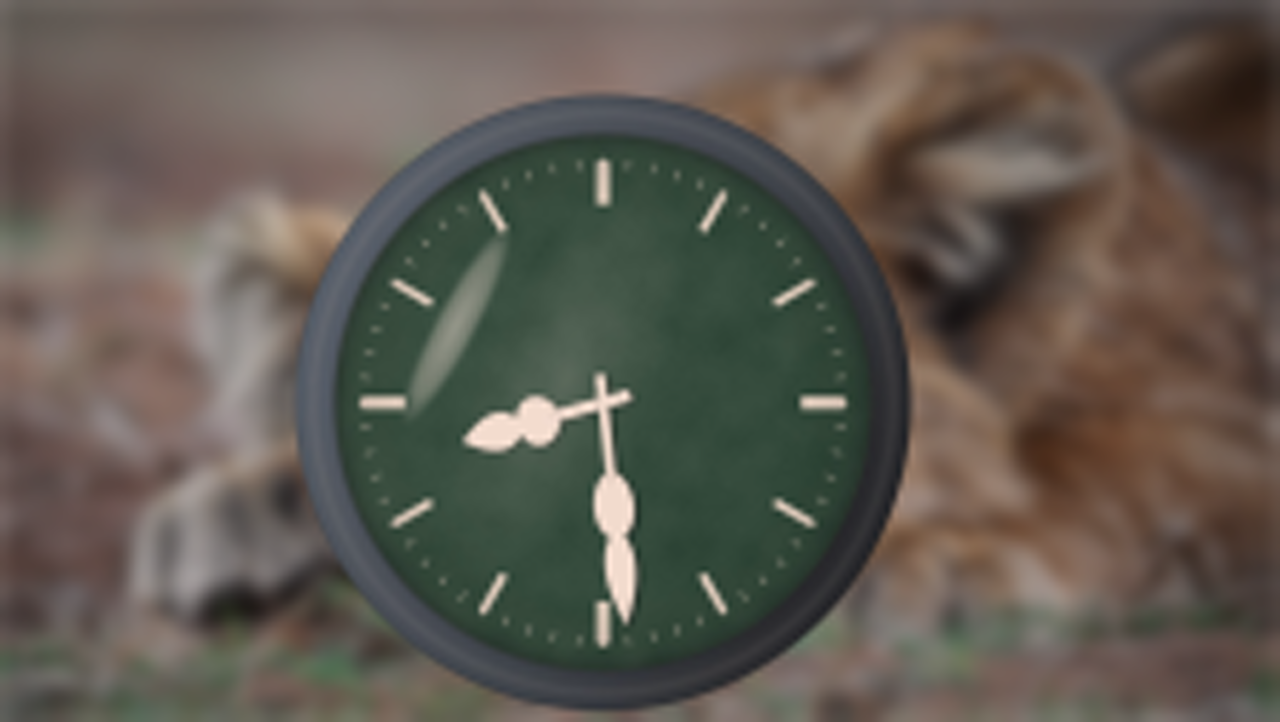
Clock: 8 h 29 min
